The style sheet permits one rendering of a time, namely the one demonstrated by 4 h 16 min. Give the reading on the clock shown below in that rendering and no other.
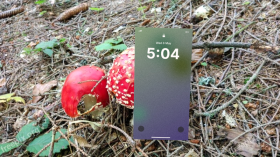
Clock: 5 h 04 min
